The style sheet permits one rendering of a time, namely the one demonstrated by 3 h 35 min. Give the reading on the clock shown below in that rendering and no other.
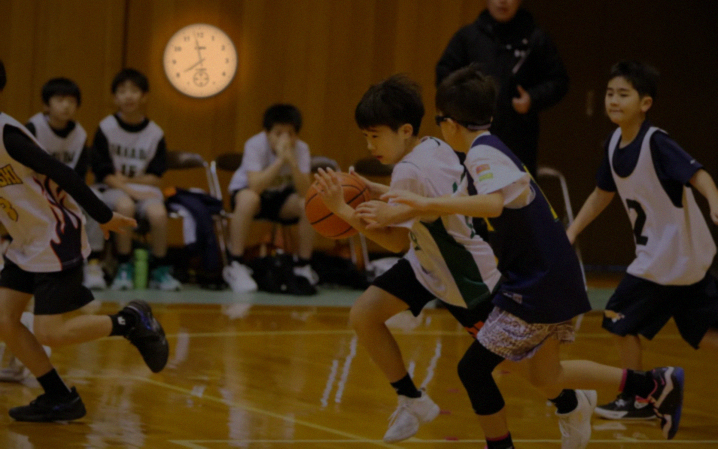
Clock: 7 h 58 min
